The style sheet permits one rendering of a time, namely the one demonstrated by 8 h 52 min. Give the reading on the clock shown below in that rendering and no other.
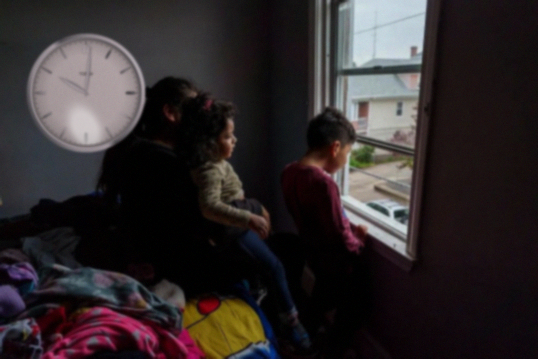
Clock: 10 h 01 min
